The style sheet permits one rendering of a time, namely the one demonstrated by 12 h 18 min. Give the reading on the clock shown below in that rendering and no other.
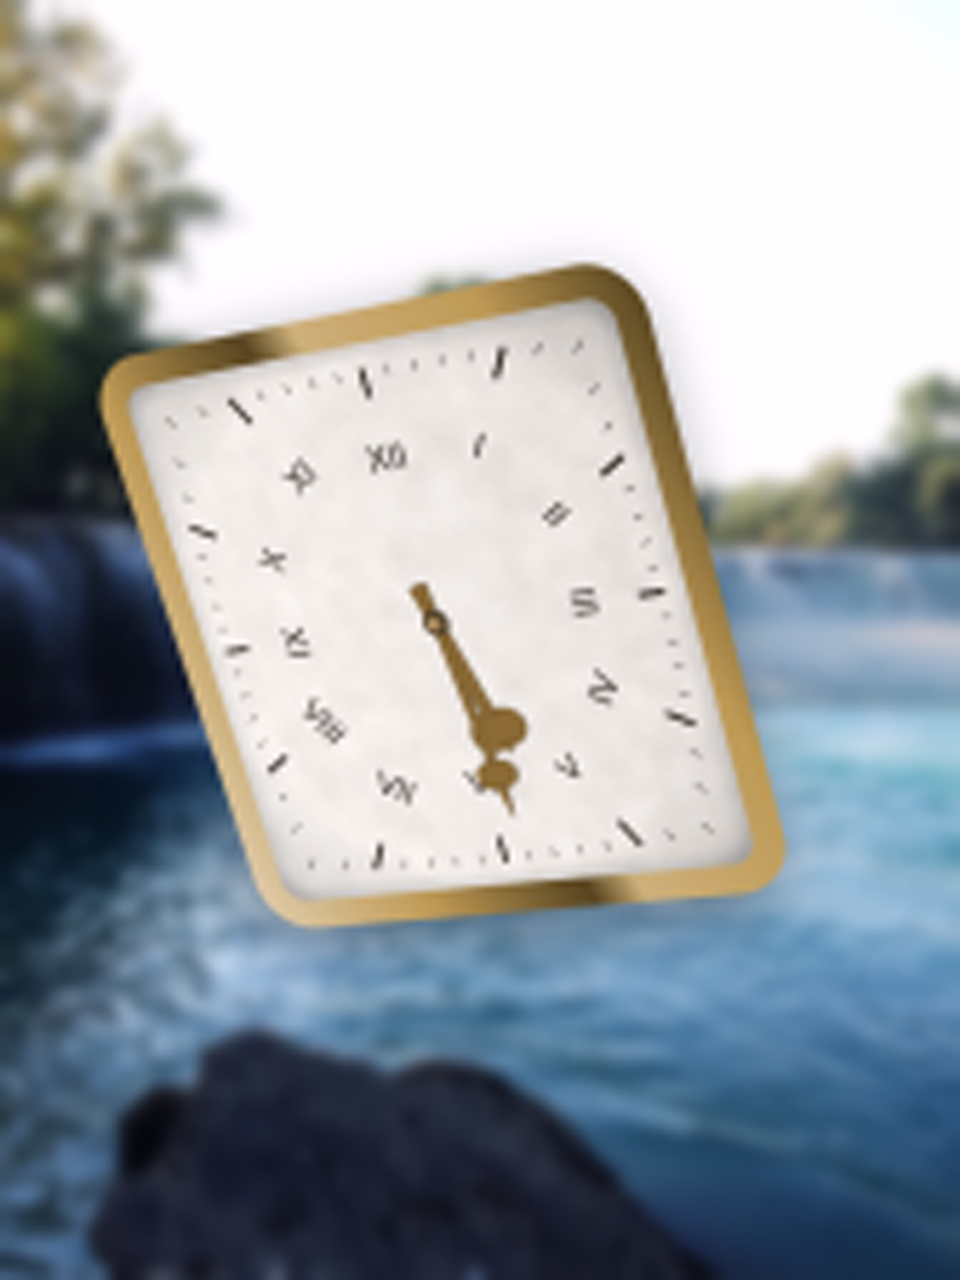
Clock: 5 h 29 min
